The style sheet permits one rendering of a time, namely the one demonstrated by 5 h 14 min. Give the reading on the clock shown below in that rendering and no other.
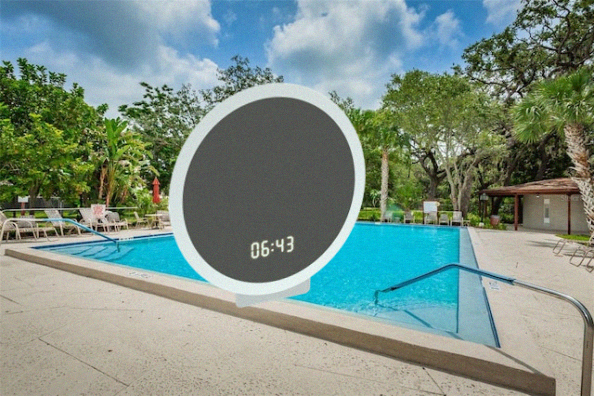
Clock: 6 h 43 min
